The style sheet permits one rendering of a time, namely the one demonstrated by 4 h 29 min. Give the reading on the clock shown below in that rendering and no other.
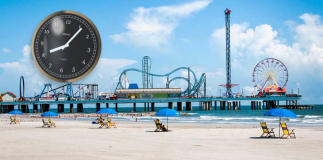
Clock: 8 h 06 min
